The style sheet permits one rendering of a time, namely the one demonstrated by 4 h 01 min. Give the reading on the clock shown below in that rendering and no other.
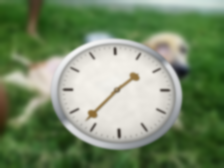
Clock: 1 h 37 min
